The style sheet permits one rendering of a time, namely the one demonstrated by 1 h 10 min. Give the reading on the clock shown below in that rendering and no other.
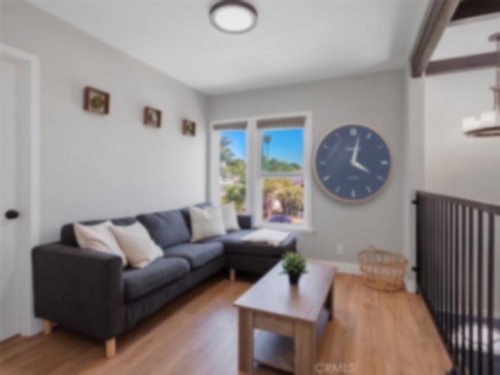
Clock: 4 h 02 min
